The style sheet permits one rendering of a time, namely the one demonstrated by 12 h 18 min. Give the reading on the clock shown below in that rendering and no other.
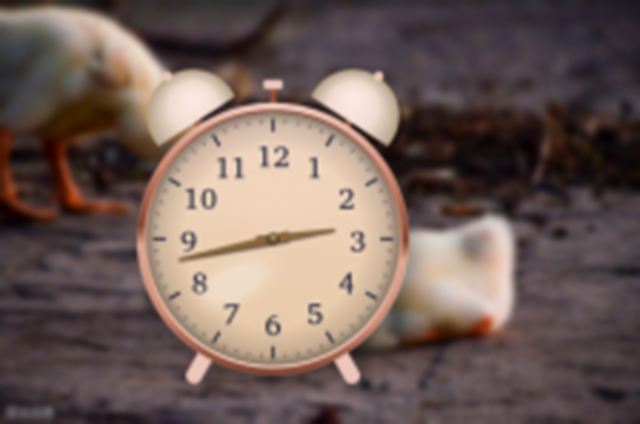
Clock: 2 h 43 min
